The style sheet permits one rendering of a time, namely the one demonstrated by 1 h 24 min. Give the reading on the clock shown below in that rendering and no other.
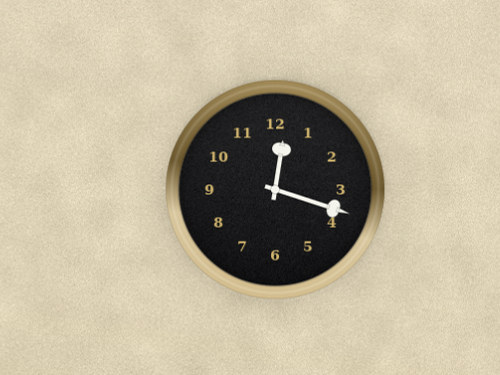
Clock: 12 h 18 min
